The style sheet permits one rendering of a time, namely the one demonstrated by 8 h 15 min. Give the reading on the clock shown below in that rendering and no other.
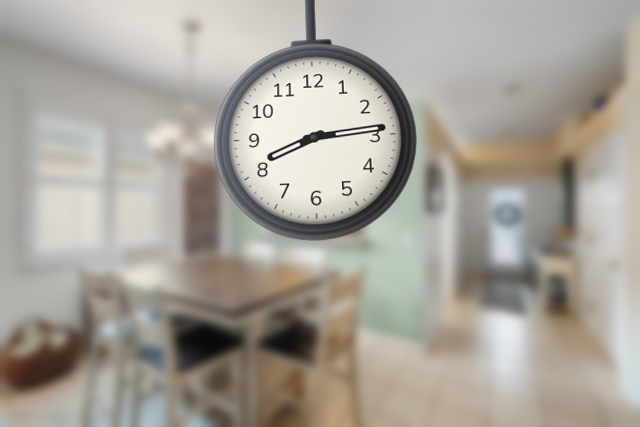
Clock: 8 h 14 min
